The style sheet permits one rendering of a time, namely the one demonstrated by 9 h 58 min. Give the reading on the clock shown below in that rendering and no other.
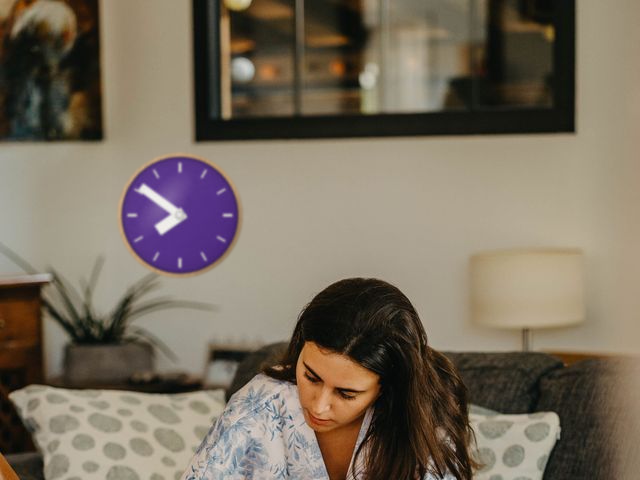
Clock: 7 h 51 min
